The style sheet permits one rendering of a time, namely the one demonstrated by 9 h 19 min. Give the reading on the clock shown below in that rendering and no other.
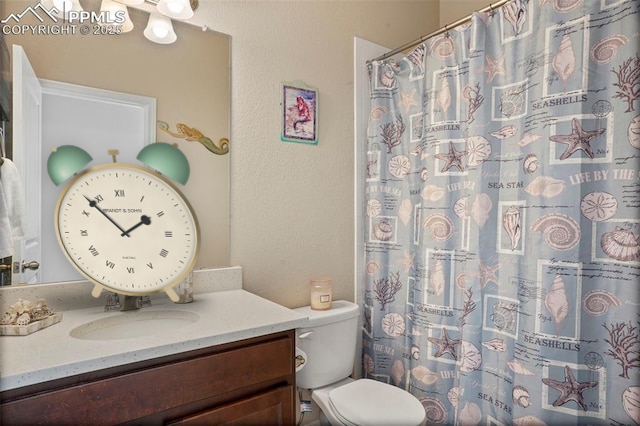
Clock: 1 h 53 min
